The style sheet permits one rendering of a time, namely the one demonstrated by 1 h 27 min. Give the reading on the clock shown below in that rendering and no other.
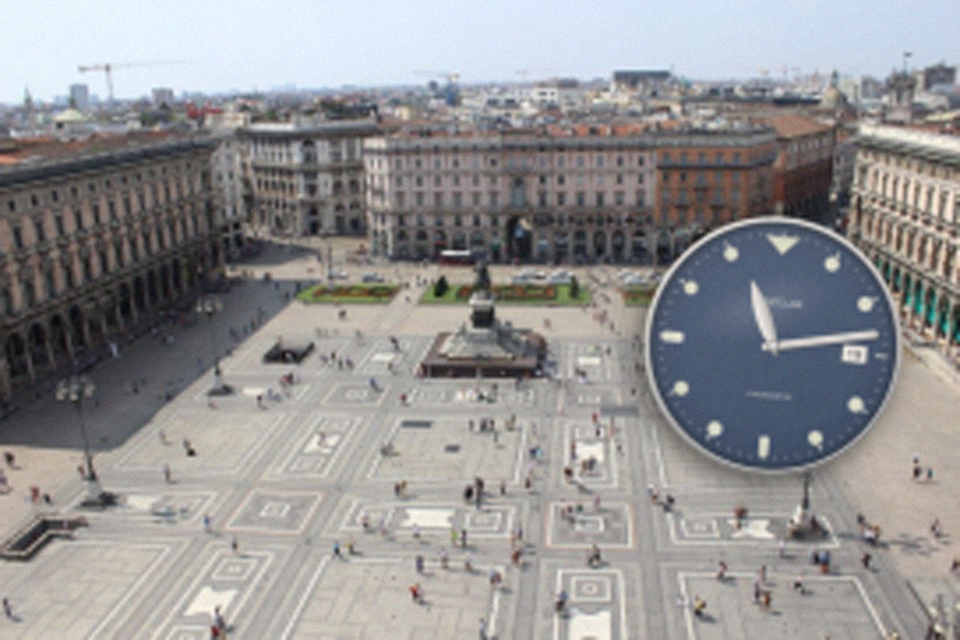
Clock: 11 h 13 min
